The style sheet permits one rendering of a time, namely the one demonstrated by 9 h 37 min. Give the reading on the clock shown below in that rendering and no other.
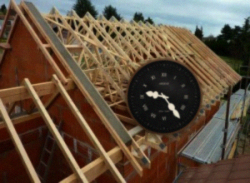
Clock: 9 h 24 min
